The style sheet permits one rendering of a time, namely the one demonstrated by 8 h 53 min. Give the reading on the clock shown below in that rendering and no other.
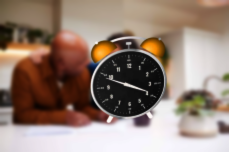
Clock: 3 h 49 min
